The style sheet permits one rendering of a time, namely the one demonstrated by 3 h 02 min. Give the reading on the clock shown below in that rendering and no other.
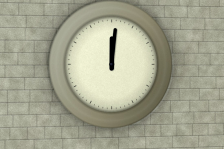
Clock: 12 h 01 min
